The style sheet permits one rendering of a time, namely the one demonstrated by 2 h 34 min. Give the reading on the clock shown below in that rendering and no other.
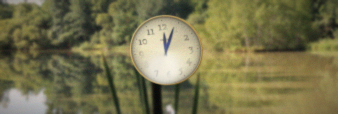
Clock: 12 h 04 min
